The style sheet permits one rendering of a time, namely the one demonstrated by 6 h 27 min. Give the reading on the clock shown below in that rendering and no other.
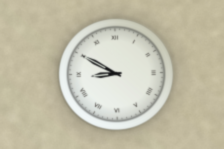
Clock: 8 h 50 min
